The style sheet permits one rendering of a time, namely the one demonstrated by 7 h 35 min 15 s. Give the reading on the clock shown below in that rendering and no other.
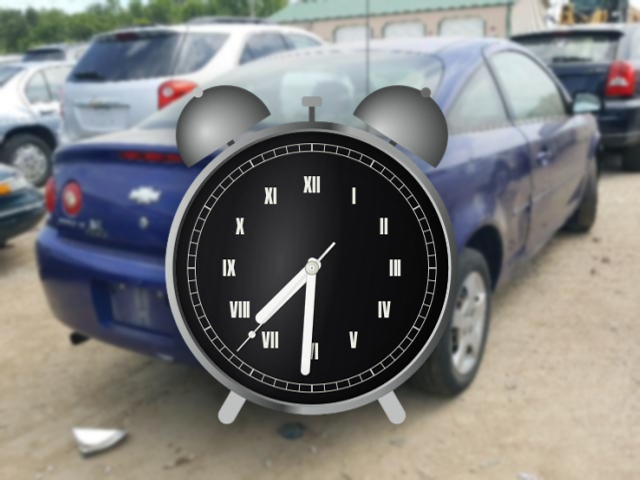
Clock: 7 h 30 min 37 s
